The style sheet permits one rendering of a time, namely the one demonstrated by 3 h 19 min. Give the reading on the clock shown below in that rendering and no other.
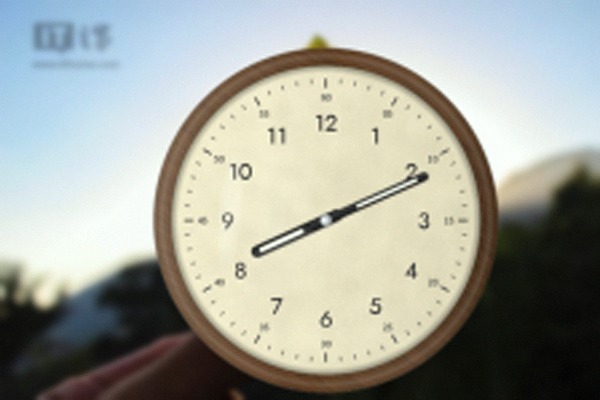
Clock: 8 h 11 min
